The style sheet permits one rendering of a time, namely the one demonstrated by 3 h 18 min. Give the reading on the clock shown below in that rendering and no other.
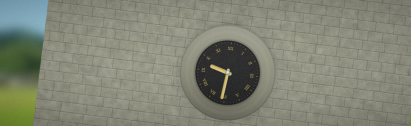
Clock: 9 h 31 min
